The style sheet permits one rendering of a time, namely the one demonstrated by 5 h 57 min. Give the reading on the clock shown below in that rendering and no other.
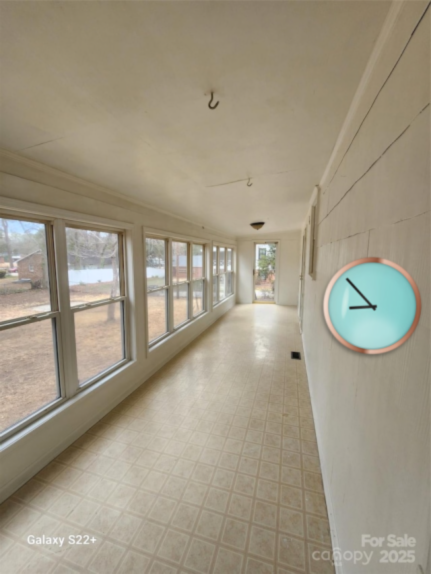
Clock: 8 h 53 min
